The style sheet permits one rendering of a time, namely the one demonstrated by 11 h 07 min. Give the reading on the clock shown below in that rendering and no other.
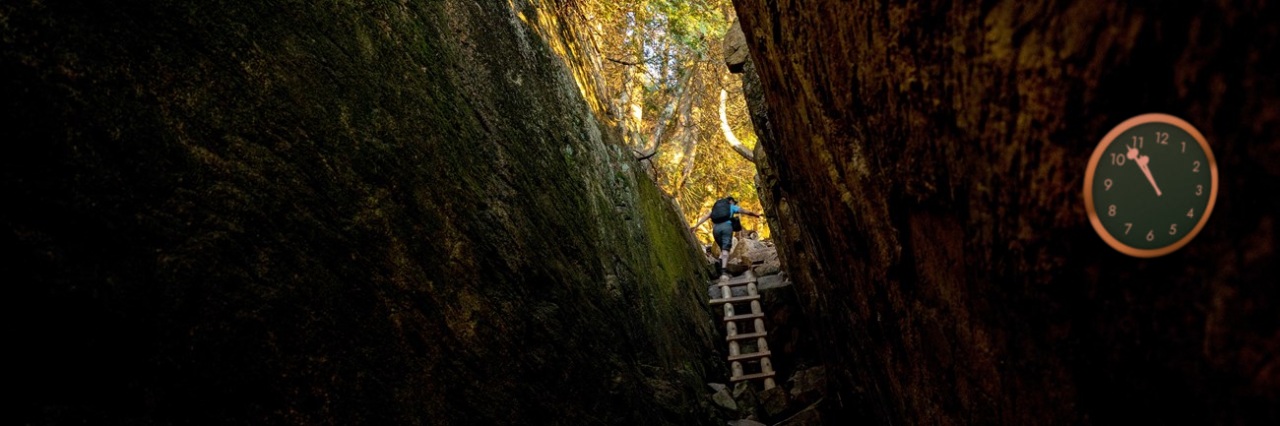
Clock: 10 h 53 min
